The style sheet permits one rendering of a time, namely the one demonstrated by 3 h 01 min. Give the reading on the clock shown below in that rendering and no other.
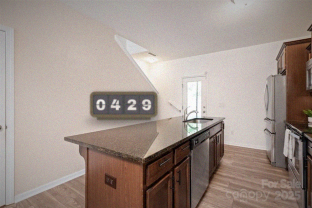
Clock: 4 h 29 min
